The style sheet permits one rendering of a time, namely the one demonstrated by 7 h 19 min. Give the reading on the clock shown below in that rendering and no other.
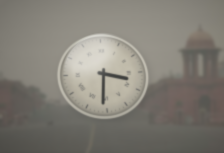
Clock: 3 h 31 min
